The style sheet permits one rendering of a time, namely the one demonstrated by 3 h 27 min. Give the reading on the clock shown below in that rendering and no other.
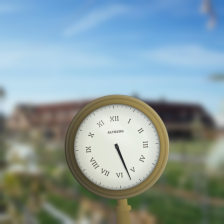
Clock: 5 h 27 min
